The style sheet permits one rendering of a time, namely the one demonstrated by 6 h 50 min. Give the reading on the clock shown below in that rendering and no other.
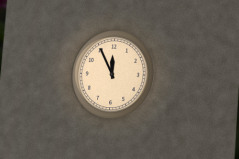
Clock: 11 h 55 min
